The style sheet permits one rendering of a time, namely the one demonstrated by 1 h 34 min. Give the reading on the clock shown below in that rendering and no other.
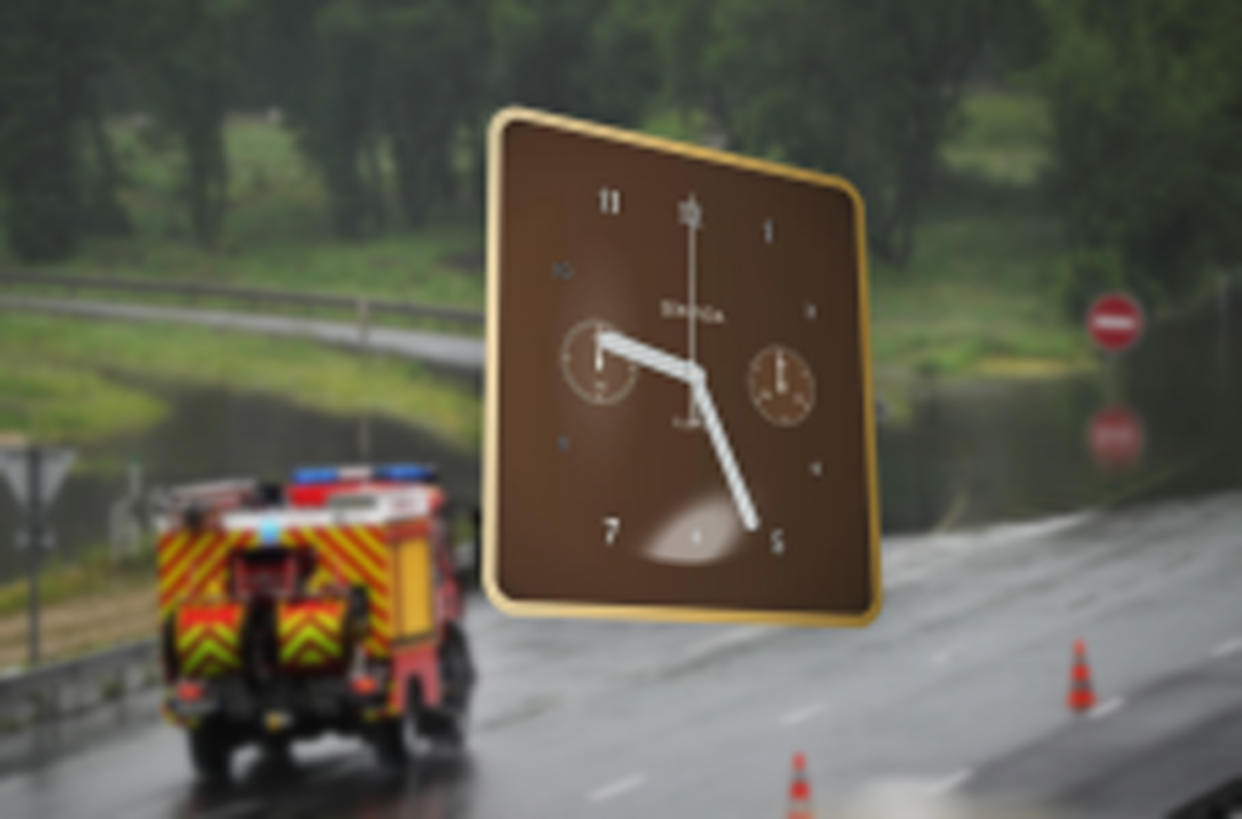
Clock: 9 h 26 min
